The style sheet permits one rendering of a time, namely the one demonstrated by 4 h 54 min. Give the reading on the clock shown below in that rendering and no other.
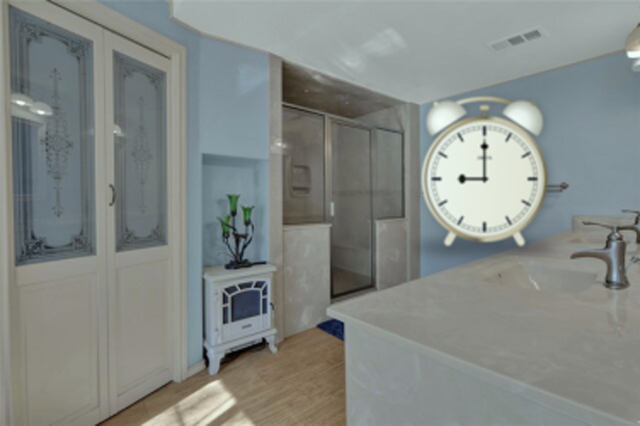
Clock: 9 h 00 min
